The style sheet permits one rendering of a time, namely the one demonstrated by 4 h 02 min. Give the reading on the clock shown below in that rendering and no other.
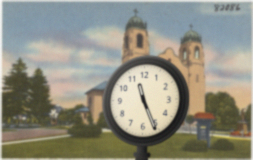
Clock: 11 h 26 min
